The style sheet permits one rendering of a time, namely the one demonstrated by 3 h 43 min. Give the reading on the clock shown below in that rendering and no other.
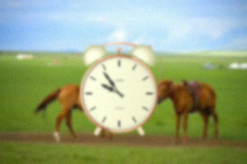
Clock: 9 h 54 min
